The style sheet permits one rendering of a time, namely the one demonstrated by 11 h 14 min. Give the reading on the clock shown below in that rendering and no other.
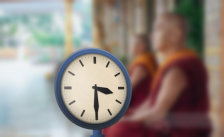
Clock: 3 h 30 min
